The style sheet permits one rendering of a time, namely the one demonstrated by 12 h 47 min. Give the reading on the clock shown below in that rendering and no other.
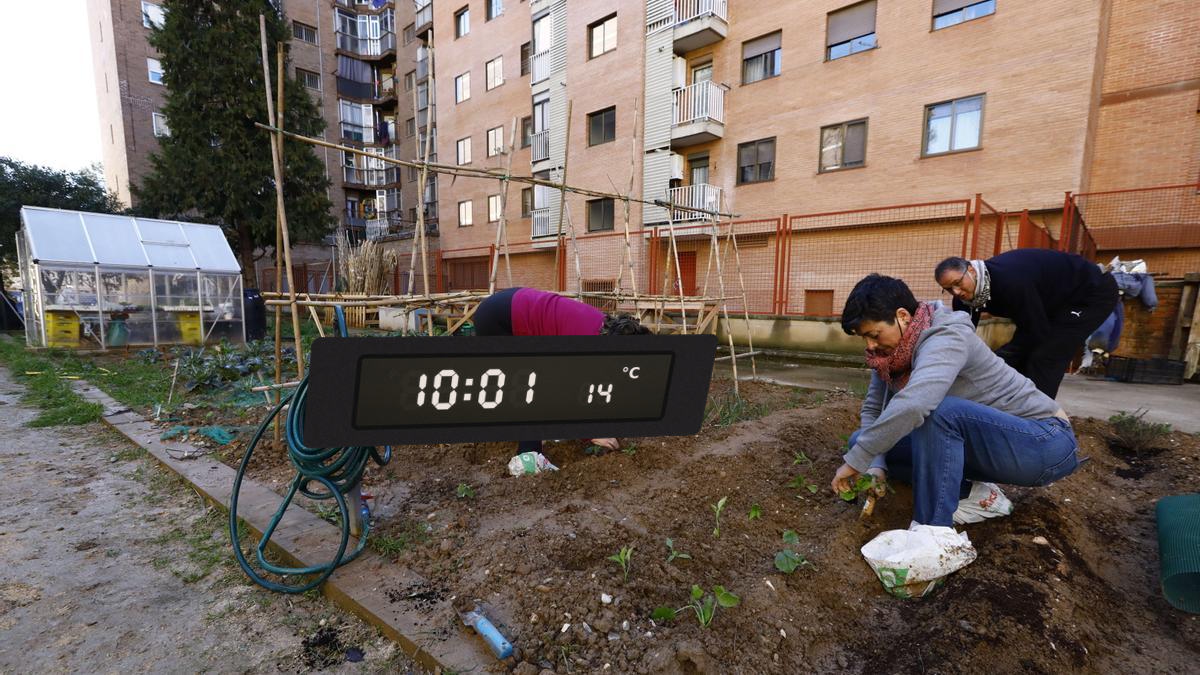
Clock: 10 h 01 min
